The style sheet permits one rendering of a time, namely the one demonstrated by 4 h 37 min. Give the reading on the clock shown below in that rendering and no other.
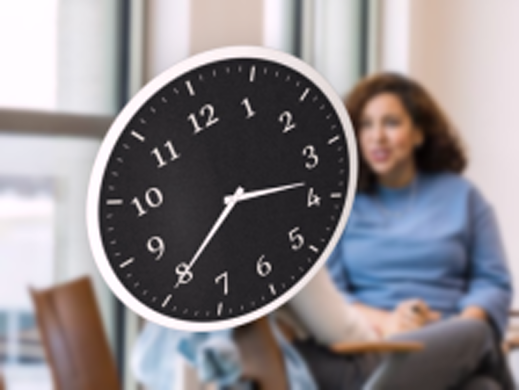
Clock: 3 h 40 min
